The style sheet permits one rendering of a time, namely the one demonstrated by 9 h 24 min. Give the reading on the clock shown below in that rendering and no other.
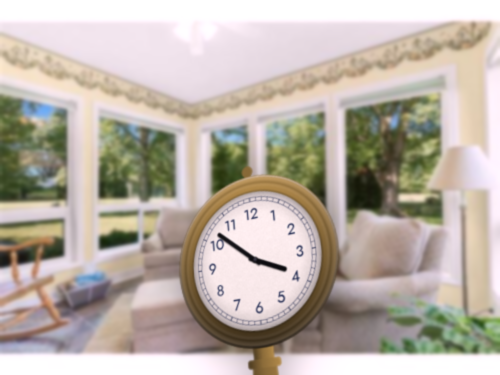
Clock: 3 h 52 min
